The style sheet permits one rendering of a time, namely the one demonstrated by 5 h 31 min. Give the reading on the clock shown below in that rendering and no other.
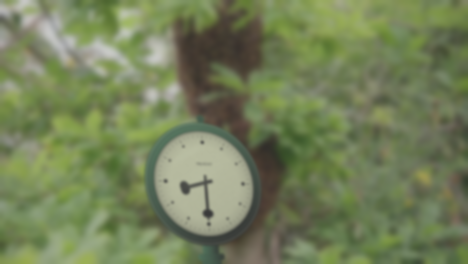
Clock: 8 h 30 min
